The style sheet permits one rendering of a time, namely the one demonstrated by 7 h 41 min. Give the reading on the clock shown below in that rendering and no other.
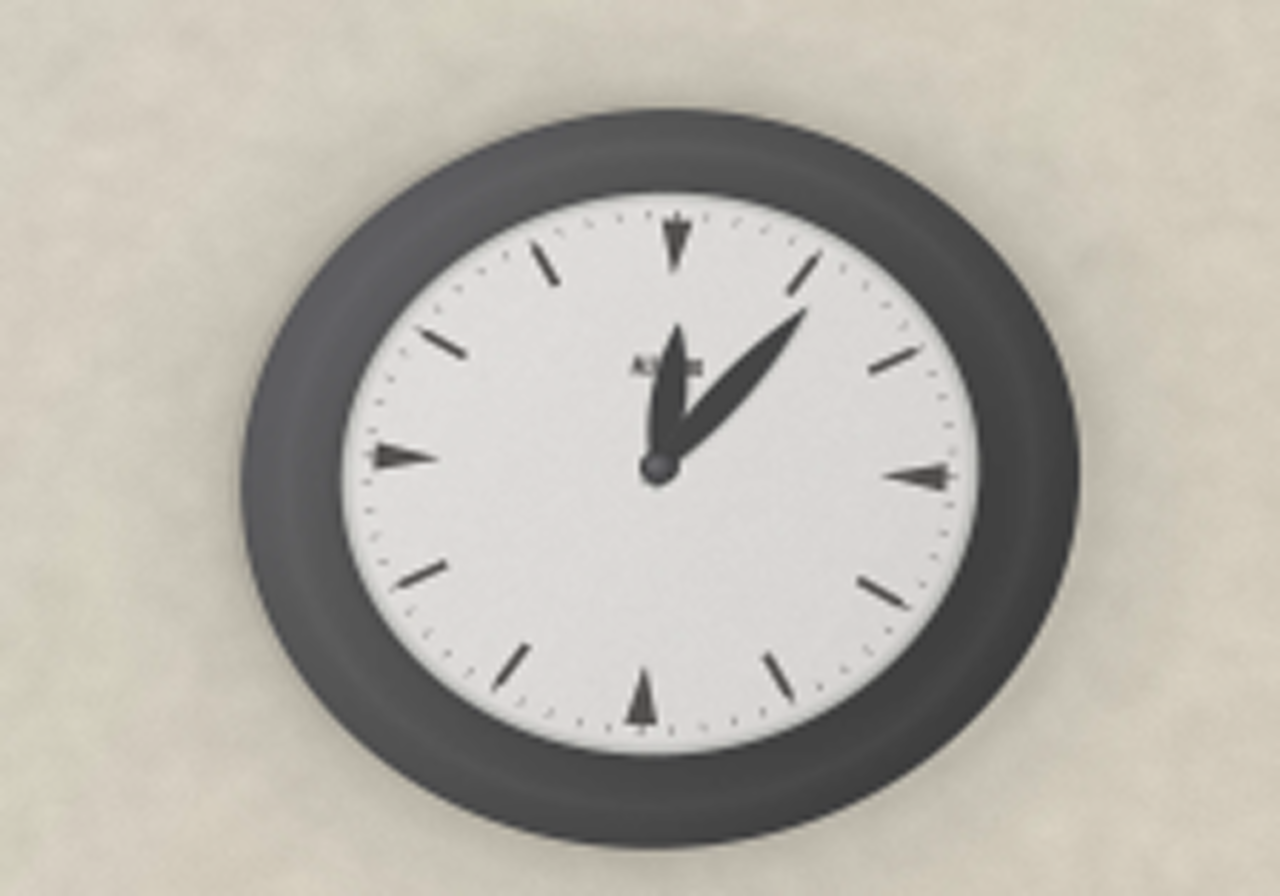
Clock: 12 h 06 min
